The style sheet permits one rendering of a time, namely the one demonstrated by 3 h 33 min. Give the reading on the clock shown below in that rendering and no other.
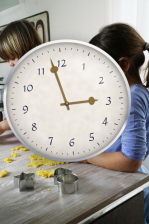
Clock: 2 h 58 min
